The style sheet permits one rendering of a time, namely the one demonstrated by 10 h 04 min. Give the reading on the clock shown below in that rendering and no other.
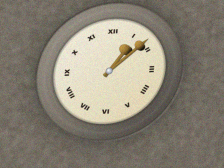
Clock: 1 h 08 min
